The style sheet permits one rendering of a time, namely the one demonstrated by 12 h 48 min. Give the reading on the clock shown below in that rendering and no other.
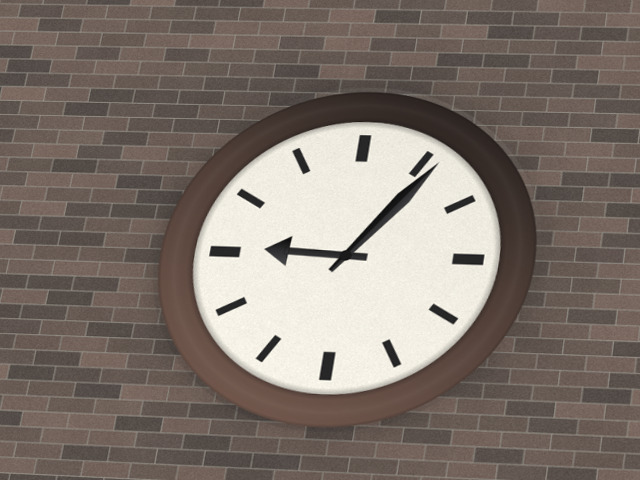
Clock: 9 h 06 min
